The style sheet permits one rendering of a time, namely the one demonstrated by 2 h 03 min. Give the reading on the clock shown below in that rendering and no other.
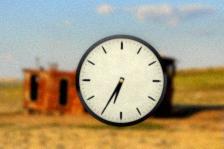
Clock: 6 h 35 min
